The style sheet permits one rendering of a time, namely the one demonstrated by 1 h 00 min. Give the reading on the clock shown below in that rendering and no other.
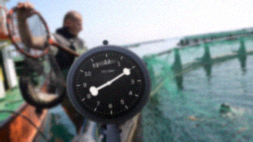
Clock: 8 h 10 min
